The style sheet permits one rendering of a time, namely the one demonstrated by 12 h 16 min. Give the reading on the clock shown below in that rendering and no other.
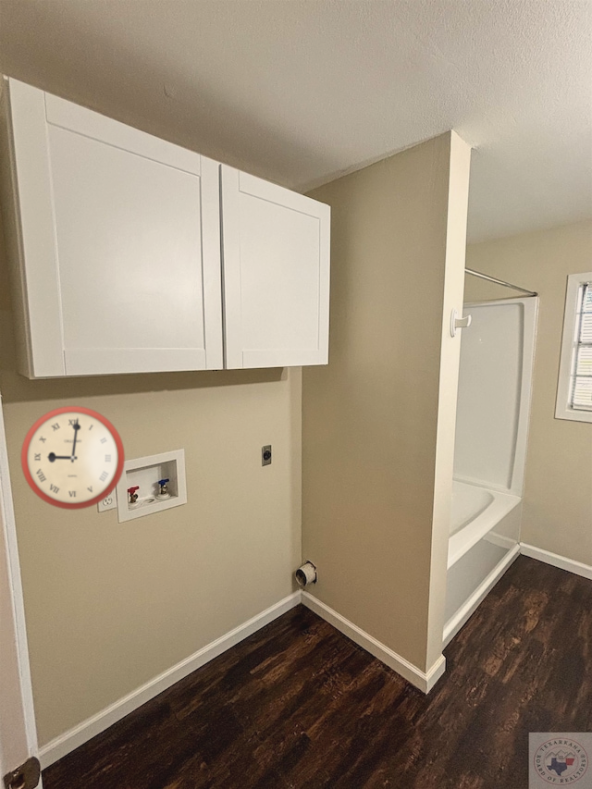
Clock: 9 h 01 min
